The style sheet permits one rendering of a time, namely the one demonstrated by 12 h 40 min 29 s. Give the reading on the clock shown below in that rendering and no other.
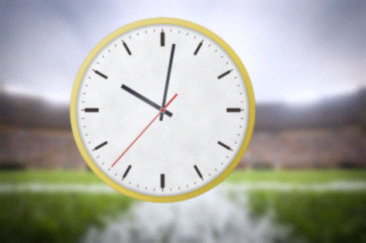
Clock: 10 h 01 min 37 s
